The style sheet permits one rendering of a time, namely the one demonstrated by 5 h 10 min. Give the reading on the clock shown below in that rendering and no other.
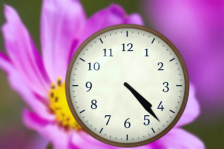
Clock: 4 h 23 min
